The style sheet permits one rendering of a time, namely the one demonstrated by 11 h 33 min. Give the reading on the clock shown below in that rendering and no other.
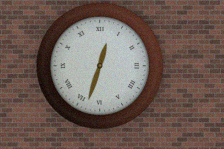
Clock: 12 h 33 min
